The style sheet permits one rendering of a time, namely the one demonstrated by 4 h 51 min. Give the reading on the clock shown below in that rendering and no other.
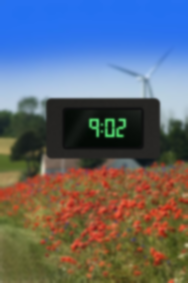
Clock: 9 h 02 min
